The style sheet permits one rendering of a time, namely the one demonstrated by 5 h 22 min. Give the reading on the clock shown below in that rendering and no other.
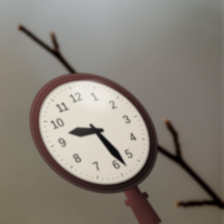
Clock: 9 h 28 min
